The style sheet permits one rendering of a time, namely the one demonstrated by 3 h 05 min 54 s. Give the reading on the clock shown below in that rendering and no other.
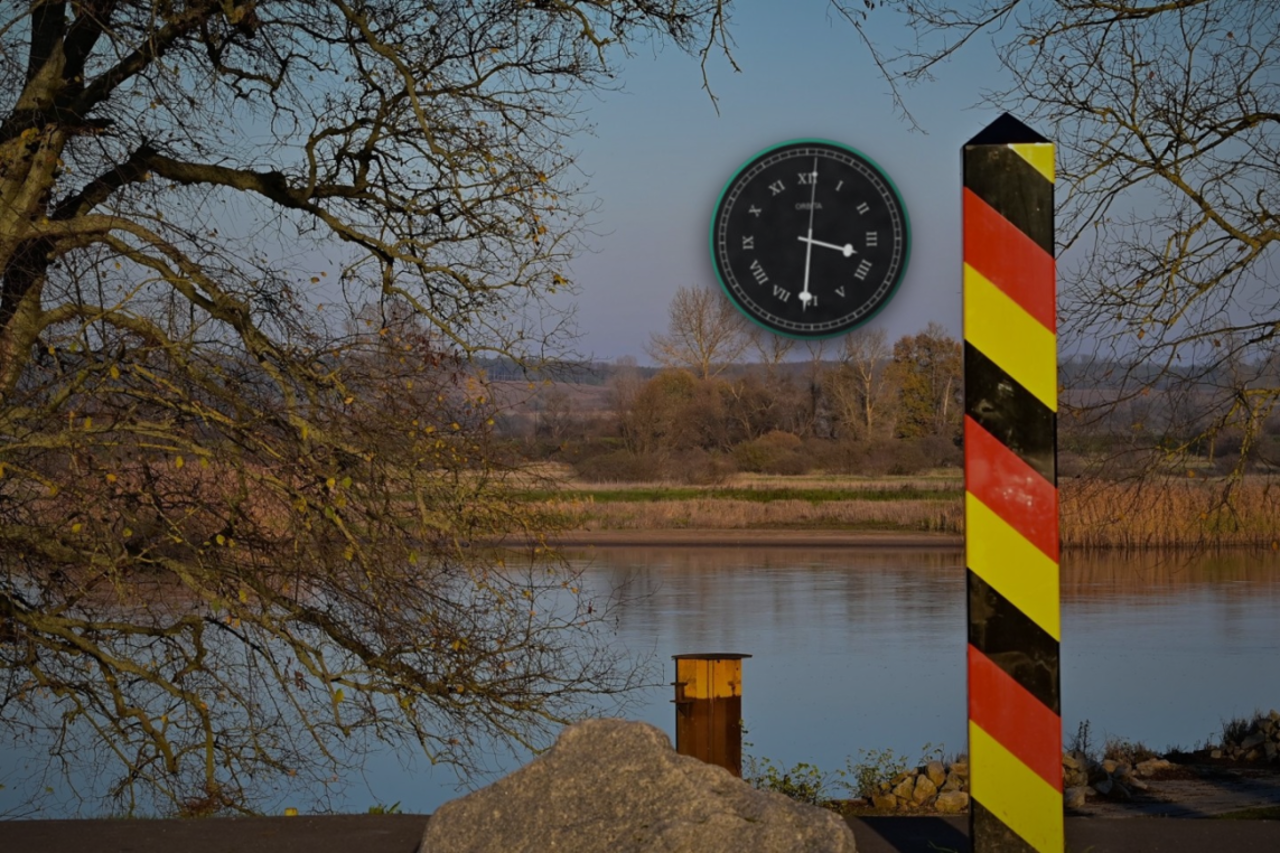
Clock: 3 h 31 min 01 s
